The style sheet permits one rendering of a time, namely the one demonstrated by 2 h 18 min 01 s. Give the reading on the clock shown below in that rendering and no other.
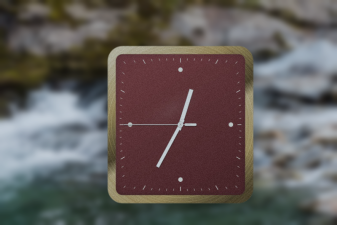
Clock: 12 h 34 min 45 s
